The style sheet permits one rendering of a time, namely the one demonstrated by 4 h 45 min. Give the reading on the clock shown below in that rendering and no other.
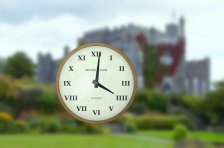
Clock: 4 h 01 min
